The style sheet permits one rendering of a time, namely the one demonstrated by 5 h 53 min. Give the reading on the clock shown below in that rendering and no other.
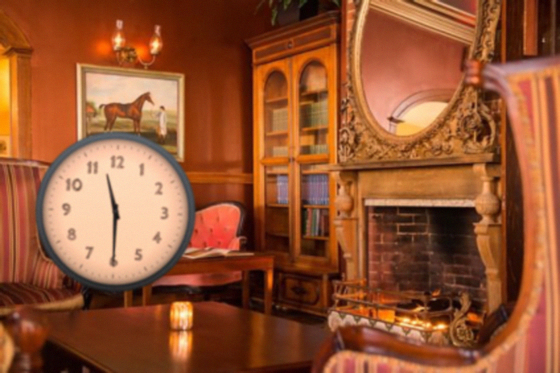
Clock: 11 h 30 min
